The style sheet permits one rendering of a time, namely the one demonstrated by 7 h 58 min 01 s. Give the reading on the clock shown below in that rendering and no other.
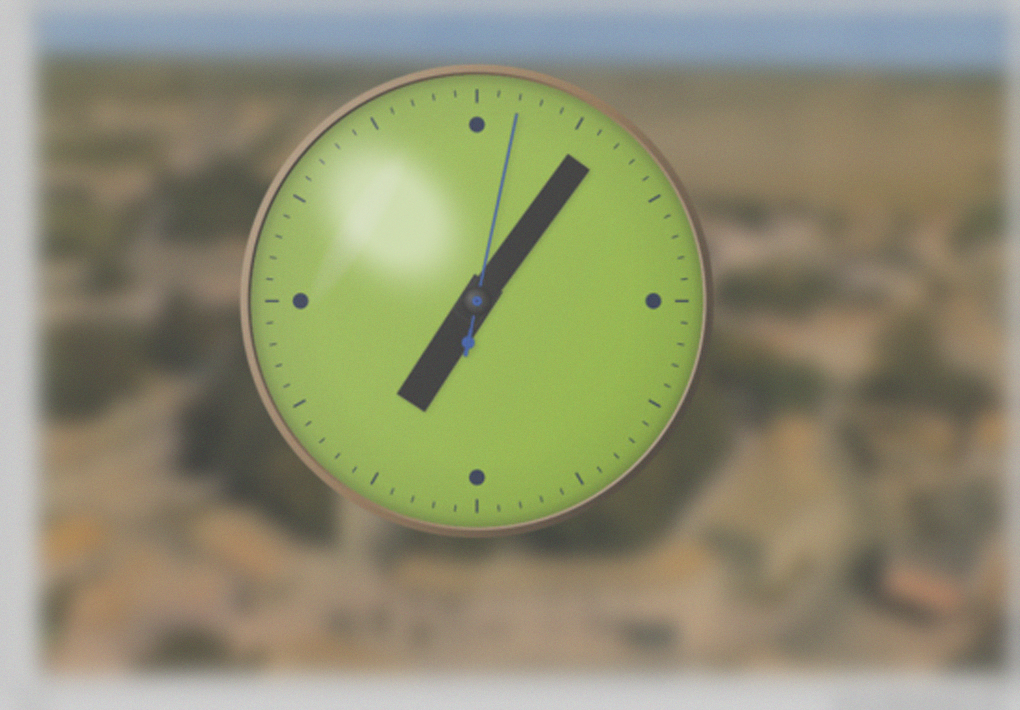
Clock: 7 h 06 min 02 s
